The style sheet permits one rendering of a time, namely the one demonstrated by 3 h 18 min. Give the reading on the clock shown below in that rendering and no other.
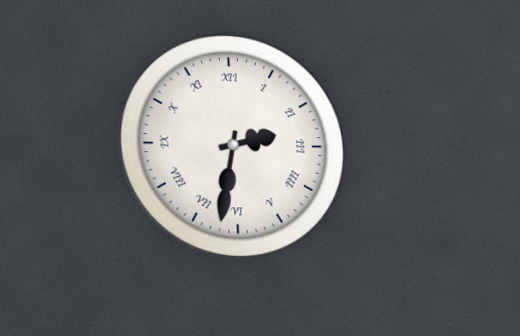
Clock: 2 h 32 min
